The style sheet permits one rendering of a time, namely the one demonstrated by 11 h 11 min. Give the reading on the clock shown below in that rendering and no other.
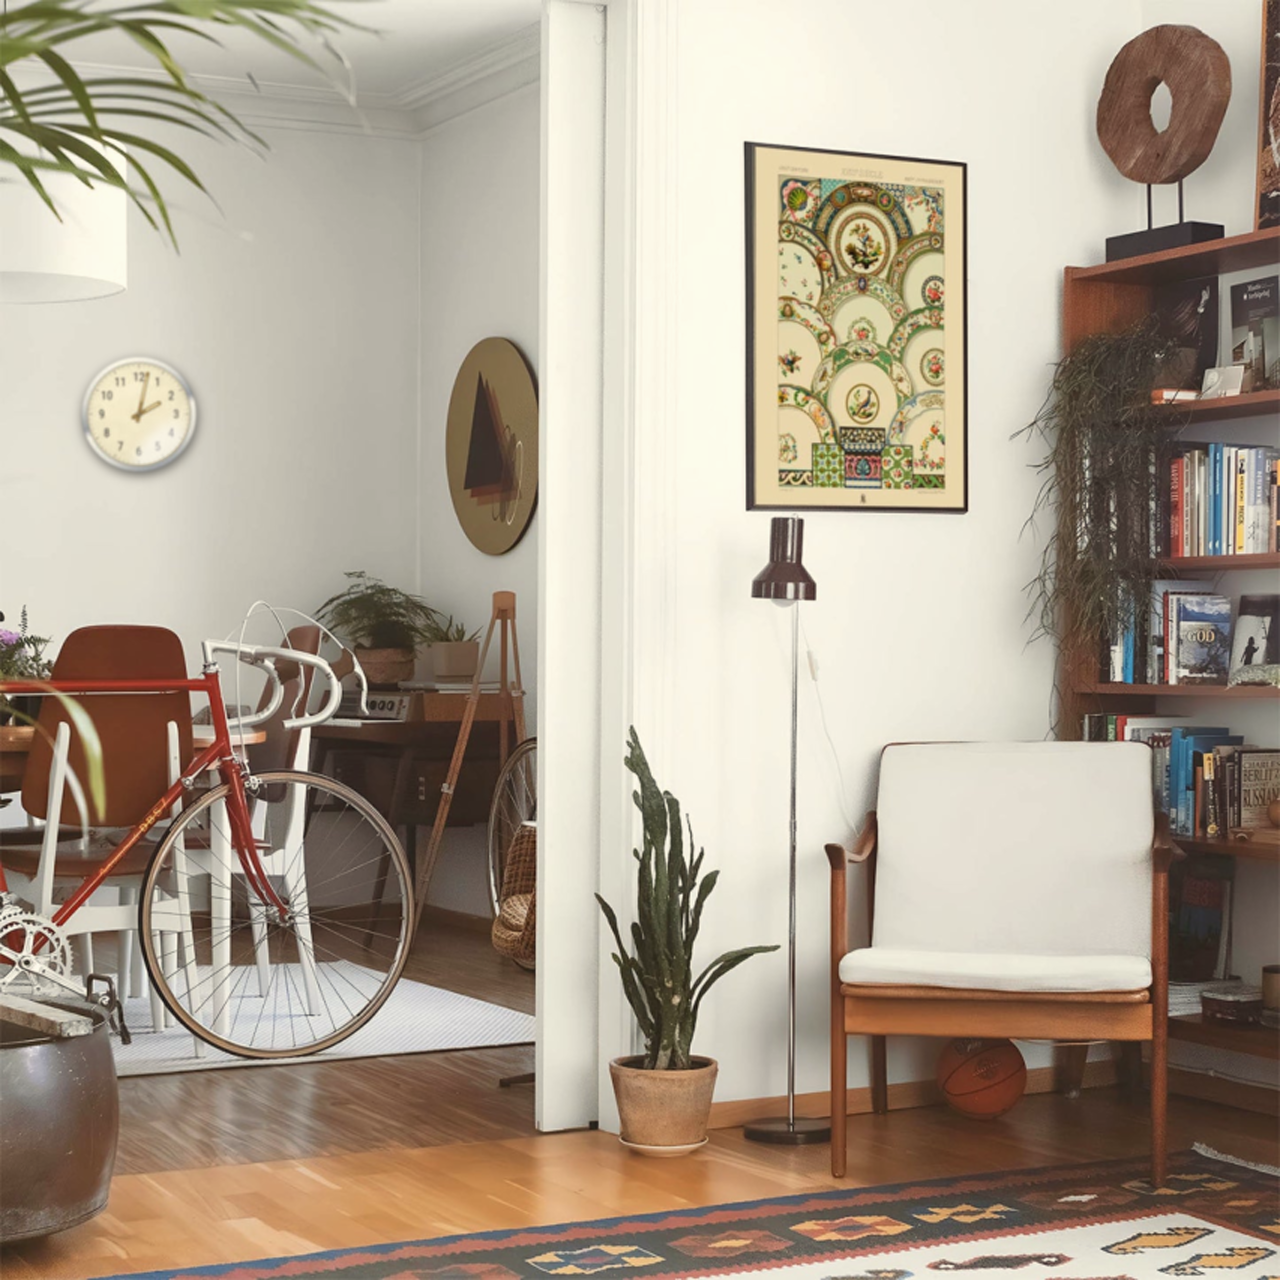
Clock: 2 h 02 min
